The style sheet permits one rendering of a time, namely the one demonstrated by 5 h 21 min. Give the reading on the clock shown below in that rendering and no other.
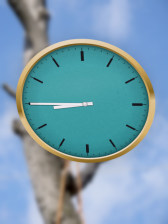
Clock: 8 h 45 min
